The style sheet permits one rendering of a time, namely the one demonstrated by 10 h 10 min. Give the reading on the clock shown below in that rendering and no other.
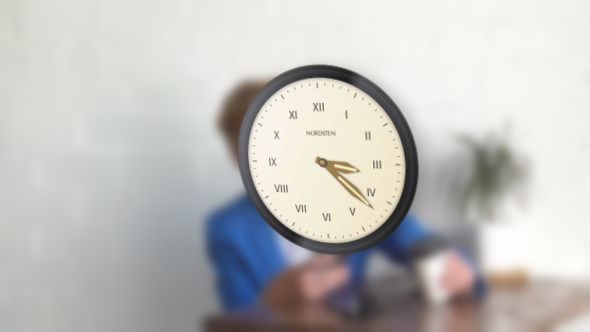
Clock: 3 h 22 min
